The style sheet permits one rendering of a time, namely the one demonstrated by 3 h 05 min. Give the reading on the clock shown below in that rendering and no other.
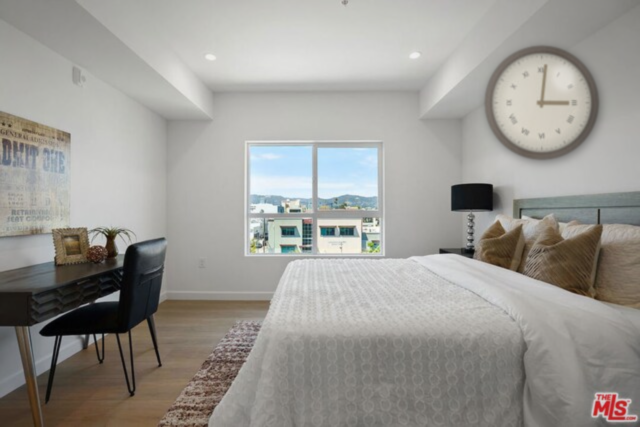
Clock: 3 h 01 min
